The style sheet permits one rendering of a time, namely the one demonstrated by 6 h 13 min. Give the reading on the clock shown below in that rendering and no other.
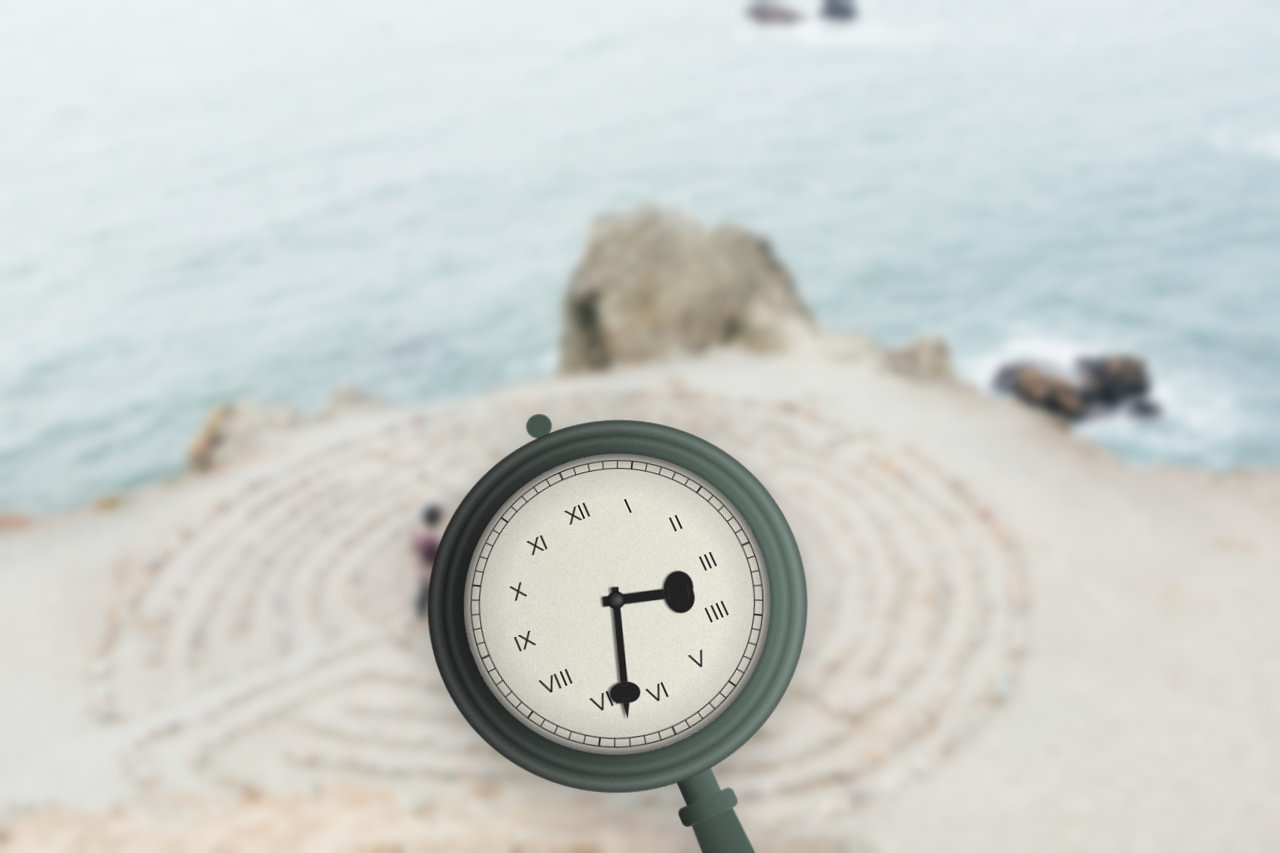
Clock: 3 h 33 min
